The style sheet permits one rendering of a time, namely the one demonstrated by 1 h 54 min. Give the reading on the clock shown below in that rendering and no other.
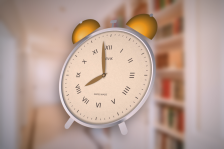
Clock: 7 h 58 min
